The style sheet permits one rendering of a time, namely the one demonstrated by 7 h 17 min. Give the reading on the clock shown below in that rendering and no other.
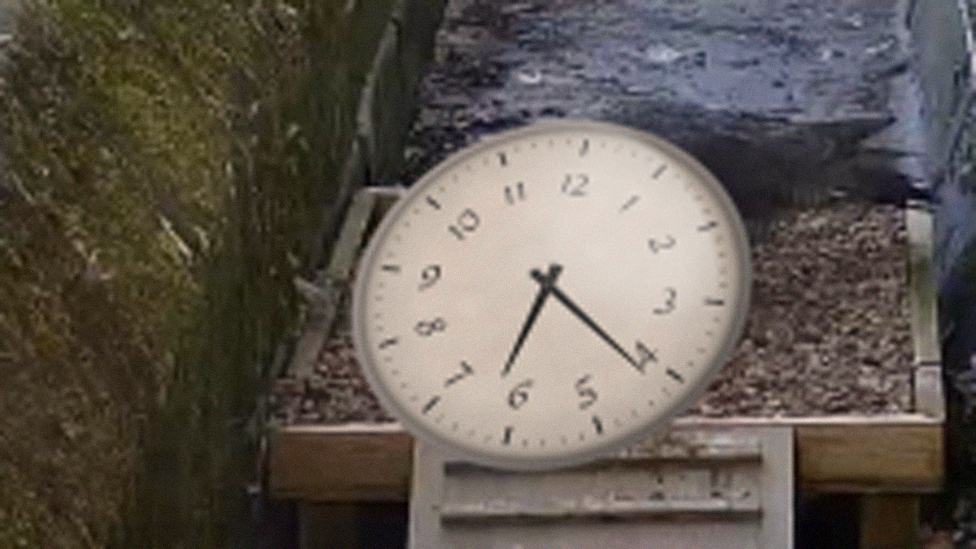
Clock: 6 h 21 min
